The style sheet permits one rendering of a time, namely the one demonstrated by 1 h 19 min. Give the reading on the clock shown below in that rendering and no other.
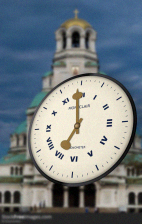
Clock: 6 h 59 min
